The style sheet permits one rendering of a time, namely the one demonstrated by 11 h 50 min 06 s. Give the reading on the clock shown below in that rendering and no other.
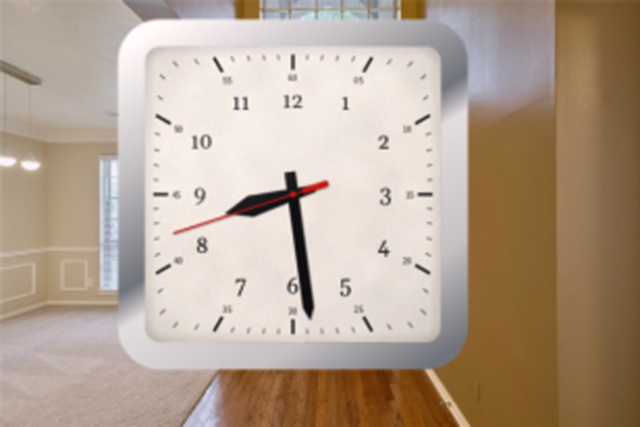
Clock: 8 h 28 min 42 s
